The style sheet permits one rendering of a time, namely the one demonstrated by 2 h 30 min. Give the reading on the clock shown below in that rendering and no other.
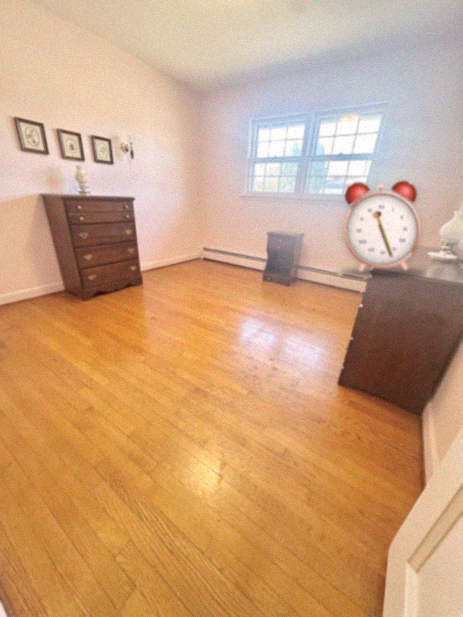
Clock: 11 h 27 min
